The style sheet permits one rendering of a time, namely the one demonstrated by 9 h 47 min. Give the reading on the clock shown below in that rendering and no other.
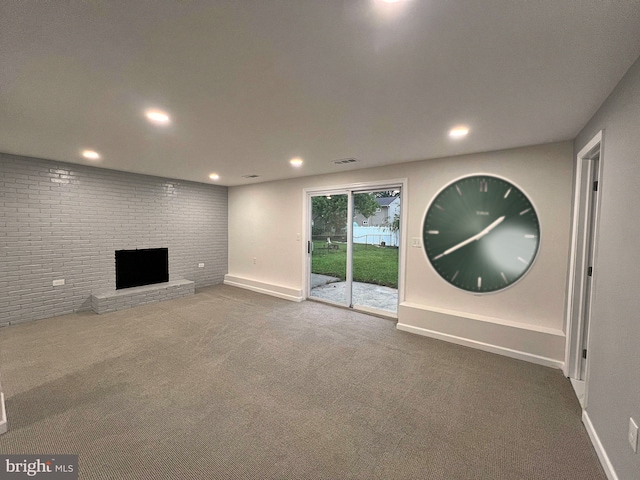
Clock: 1 h 40 min
